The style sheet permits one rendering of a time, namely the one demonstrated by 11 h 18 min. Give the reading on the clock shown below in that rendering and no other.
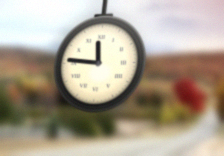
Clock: 11 h 46 min
